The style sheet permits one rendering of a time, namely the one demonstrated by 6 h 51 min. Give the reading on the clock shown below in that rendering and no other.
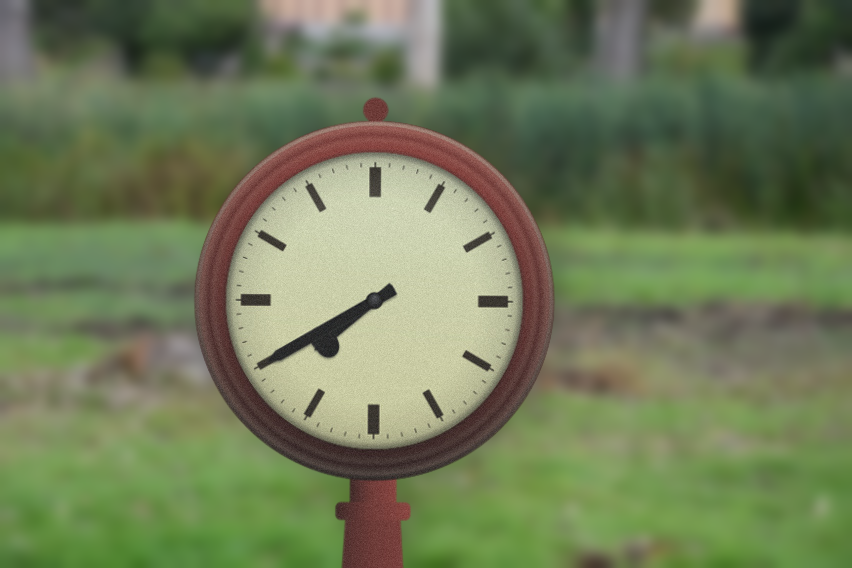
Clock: 7 h 40 min
